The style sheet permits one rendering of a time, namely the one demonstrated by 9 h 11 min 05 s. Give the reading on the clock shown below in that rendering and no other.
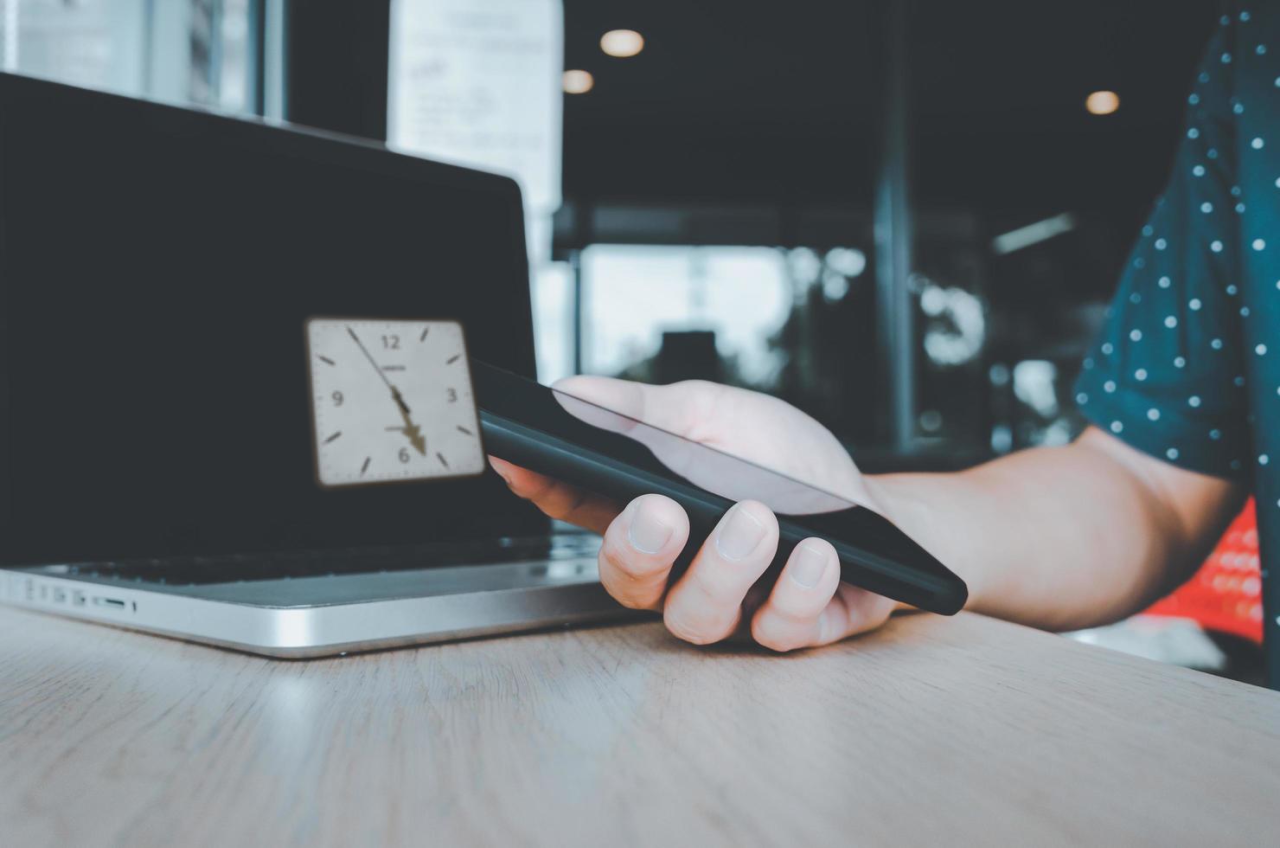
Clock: 5 h 26 min 55 s
